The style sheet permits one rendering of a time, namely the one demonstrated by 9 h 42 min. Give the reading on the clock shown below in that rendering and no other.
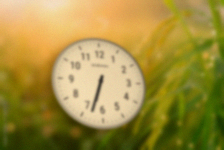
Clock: 6 h 33 min
